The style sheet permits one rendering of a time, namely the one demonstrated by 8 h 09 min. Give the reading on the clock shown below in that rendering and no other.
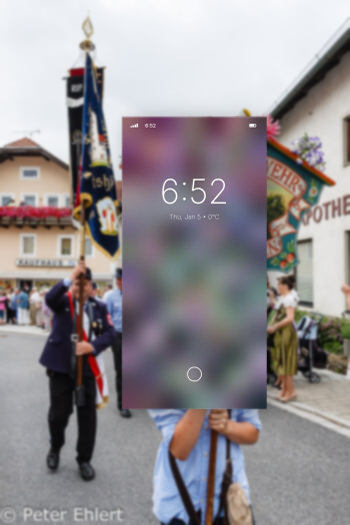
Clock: 6 h 52 min
